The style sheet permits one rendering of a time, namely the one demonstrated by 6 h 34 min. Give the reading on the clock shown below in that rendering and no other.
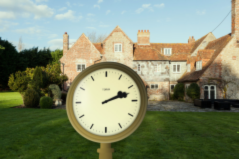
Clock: 2 h 12 min
